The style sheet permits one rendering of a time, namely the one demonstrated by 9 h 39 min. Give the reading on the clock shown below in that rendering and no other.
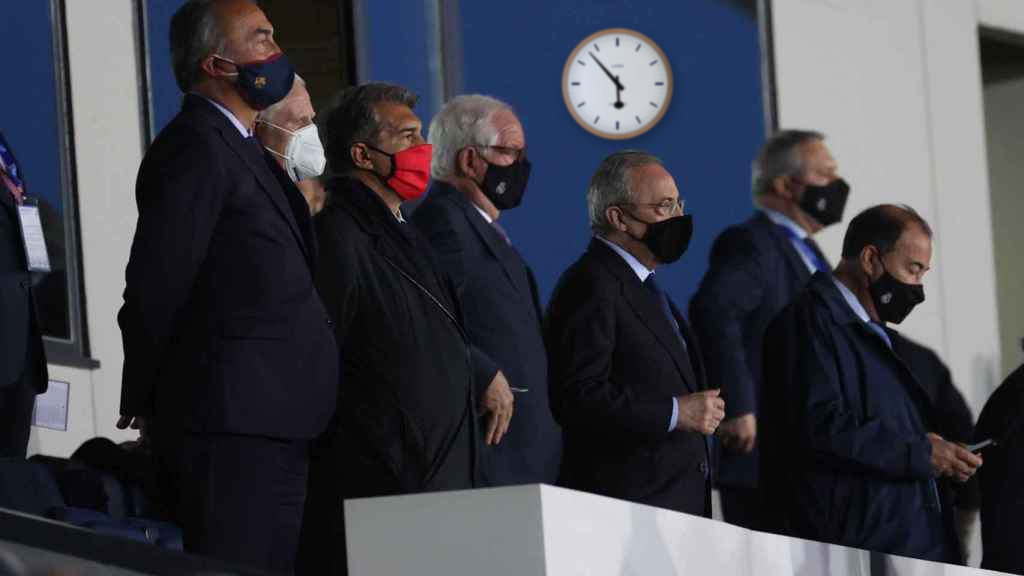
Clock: 5 h 53 min
